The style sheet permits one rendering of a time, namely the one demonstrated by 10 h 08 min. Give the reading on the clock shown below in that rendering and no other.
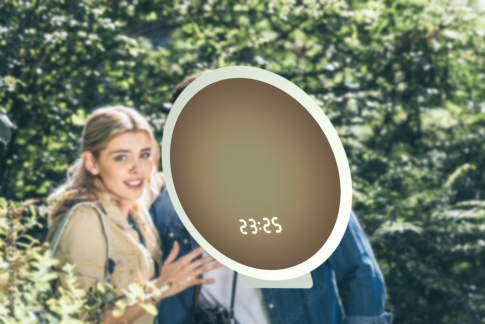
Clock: 23 h 25 min
